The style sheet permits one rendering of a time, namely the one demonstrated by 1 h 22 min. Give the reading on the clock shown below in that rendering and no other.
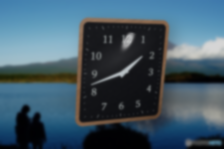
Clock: 1 h 42 min
